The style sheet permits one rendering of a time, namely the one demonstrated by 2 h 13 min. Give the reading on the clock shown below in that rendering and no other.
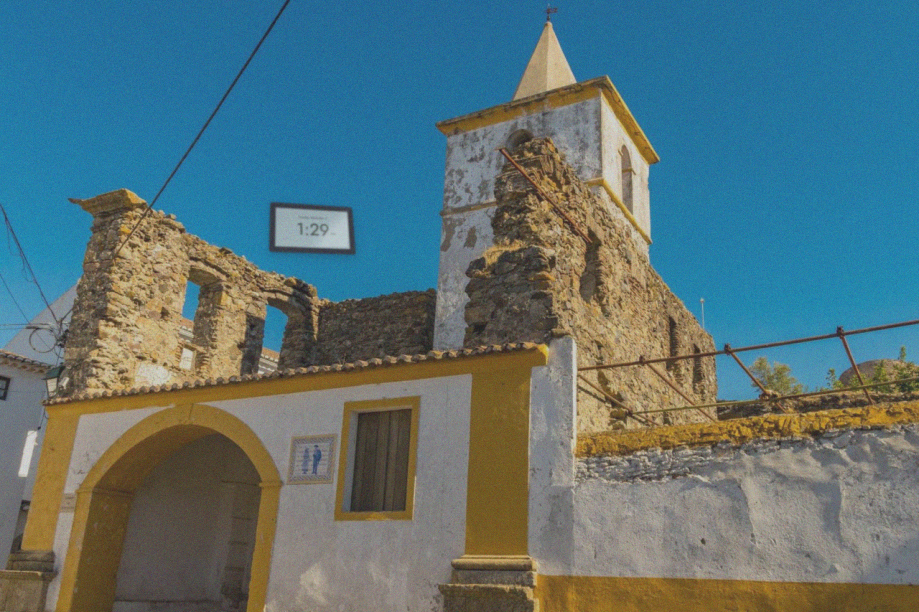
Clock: 1 h 29 min
